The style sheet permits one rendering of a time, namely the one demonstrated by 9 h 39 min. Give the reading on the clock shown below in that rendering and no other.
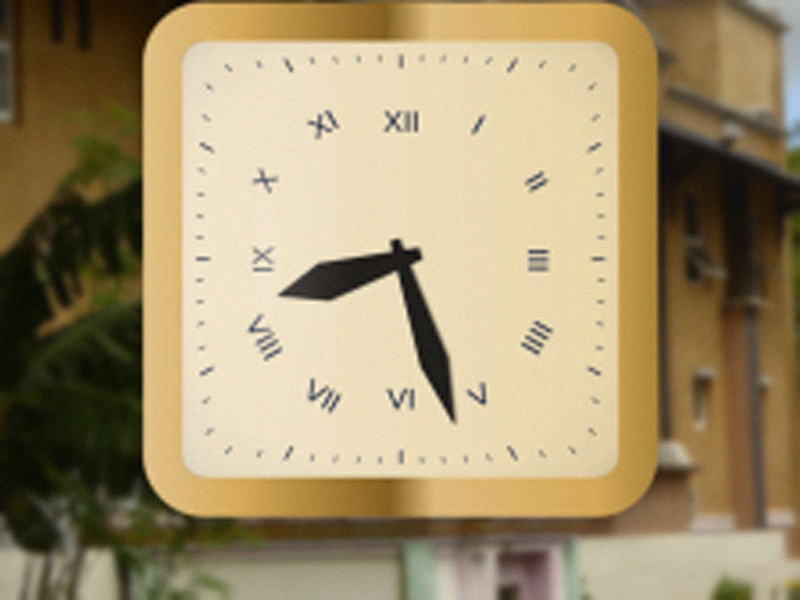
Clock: 8 h 27 min
